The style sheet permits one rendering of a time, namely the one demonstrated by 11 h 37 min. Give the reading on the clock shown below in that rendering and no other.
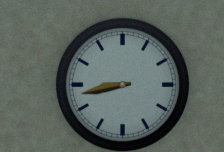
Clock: 8 h 43 min
